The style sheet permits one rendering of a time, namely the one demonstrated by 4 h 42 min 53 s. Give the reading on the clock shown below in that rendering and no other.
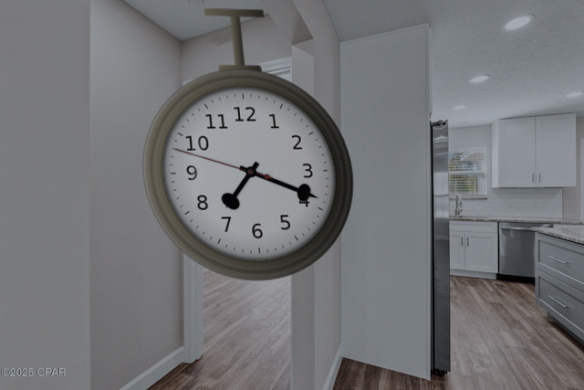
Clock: 7 h 18 min 48 s
